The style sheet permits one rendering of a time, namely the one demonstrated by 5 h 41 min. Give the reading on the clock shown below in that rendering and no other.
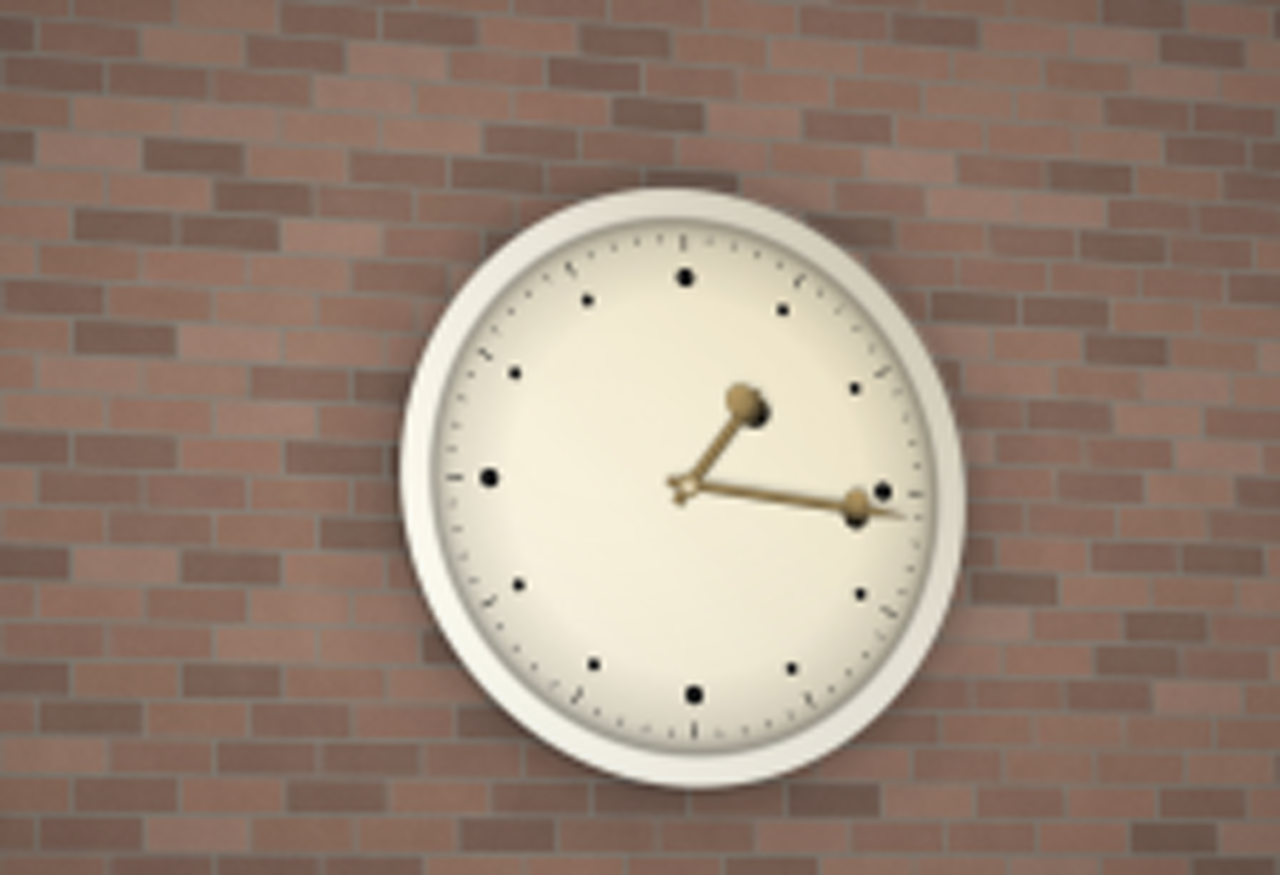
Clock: 1 h 16 min
